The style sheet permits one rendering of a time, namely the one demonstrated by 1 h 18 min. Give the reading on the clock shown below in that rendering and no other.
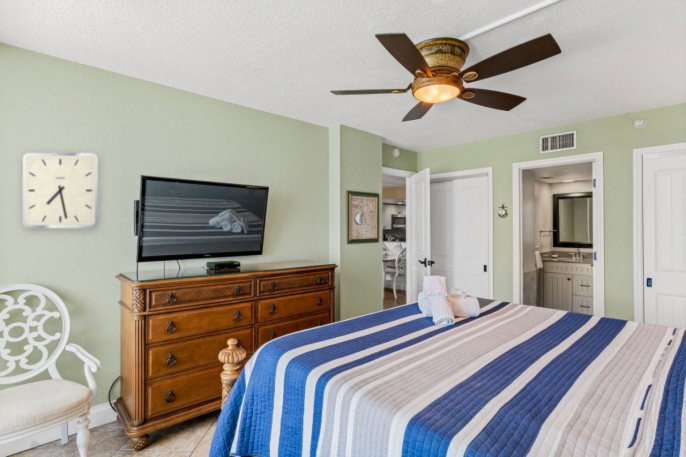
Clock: 7 h 28 min
